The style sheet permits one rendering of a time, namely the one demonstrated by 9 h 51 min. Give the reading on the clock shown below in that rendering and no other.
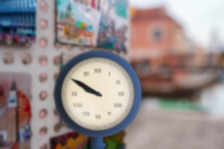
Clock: 9 h 50 min
